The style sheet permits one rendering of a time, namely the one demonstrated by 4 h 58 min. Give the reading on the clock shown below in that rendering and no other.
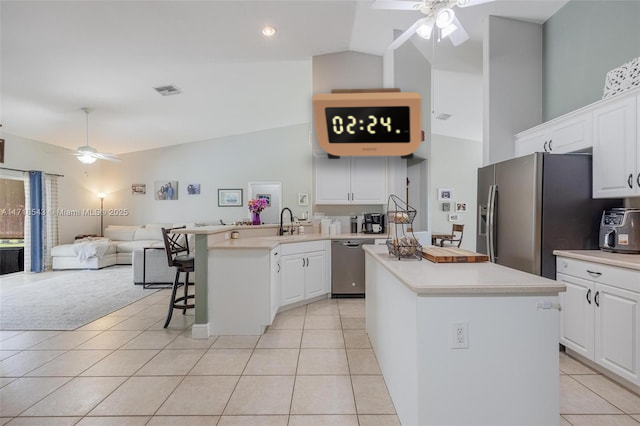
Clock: 2 h 24 min
